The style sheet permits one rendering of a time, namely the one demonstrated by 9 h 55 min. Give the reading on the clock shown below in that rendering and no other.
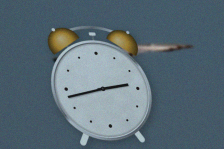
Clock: 2 h 43 min
